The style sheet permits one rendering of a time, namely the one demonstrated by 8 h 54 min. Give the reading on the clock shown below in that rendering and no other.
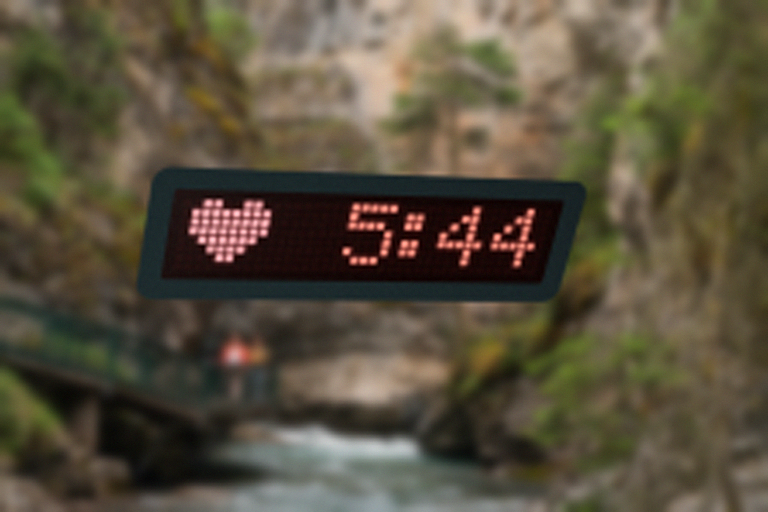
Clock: 5 h 44 min
